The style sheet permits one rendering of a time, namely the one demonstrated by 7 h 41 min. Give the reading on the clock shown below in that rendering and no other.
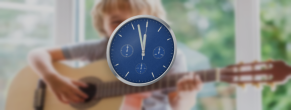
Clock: 11 h 57 min
